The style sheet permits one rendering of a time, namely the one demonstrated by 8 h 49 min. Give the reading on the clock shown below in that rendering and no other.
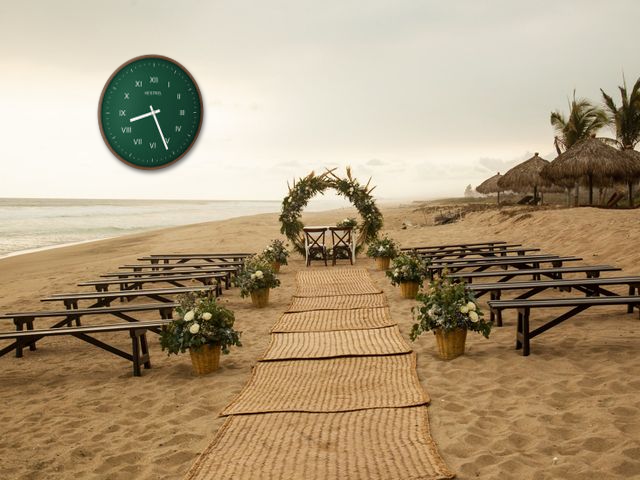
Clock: 8 h 26 min
